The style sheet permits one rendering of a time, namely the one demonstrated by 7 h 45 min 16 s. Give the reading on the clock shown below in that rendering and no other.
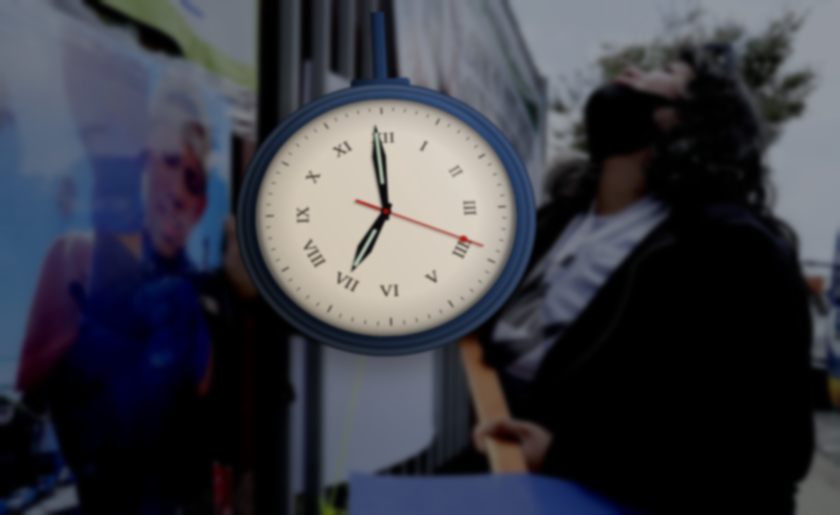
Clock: 6 h 59 min 19 s
